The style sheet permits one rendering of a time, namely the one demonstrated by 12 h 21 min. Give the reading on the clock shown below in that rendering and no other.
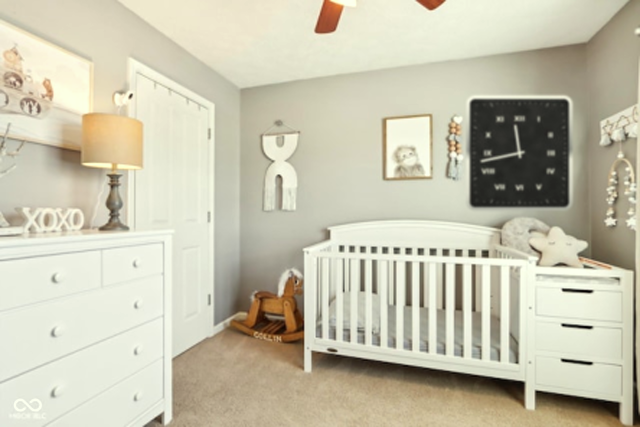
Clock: 11 h 43 min
